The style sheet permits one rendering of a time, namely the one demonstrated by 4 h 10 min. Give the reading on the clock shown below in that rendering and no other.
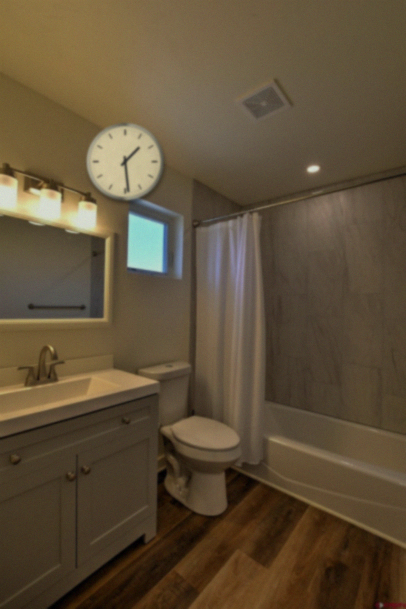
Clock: 1 h 29 min
